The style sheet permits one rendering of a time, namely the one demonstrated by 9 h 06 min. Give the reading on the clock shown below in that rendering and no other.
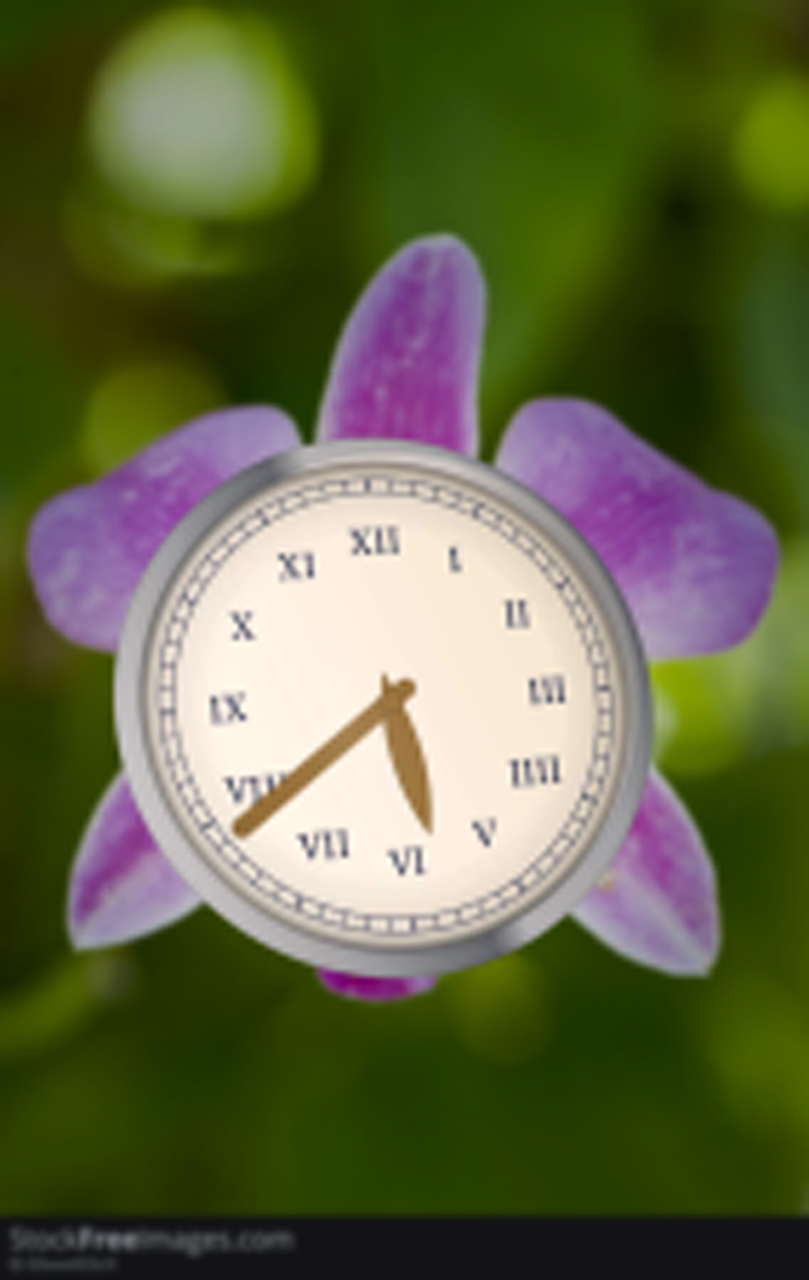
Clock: 5 h 39 min
